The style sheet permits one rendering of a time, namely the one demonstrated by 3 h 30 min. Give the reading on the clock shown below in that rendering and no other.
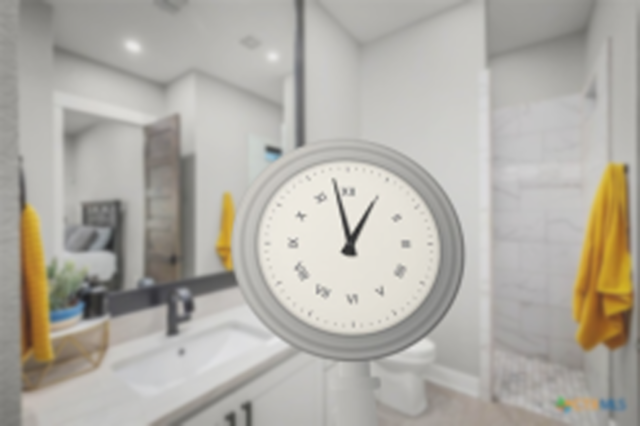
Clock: 12 h 58 min
